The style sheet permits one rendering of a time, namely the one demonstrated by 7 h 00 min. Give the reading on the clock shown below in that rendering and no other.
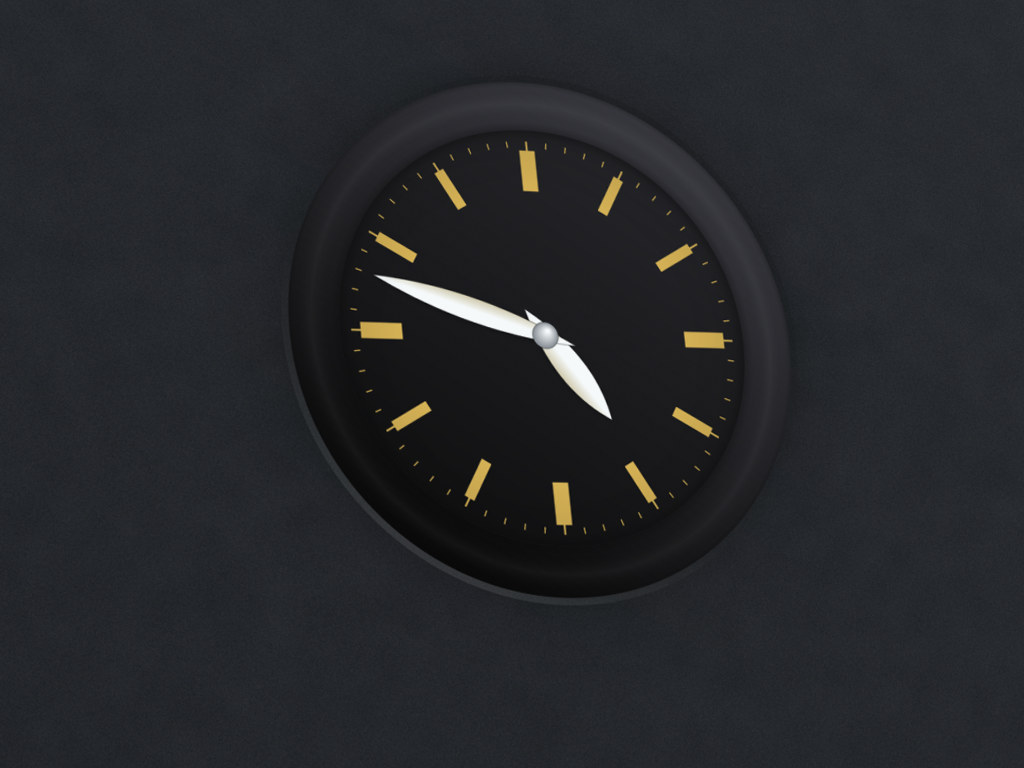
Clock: 4 h 48 min
